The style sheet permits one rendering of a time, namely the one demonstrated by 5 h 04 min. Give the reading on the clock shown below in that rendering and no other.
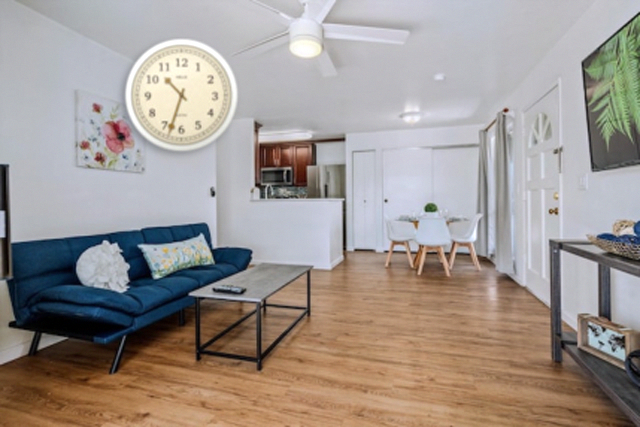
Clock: 10 h 33 min
